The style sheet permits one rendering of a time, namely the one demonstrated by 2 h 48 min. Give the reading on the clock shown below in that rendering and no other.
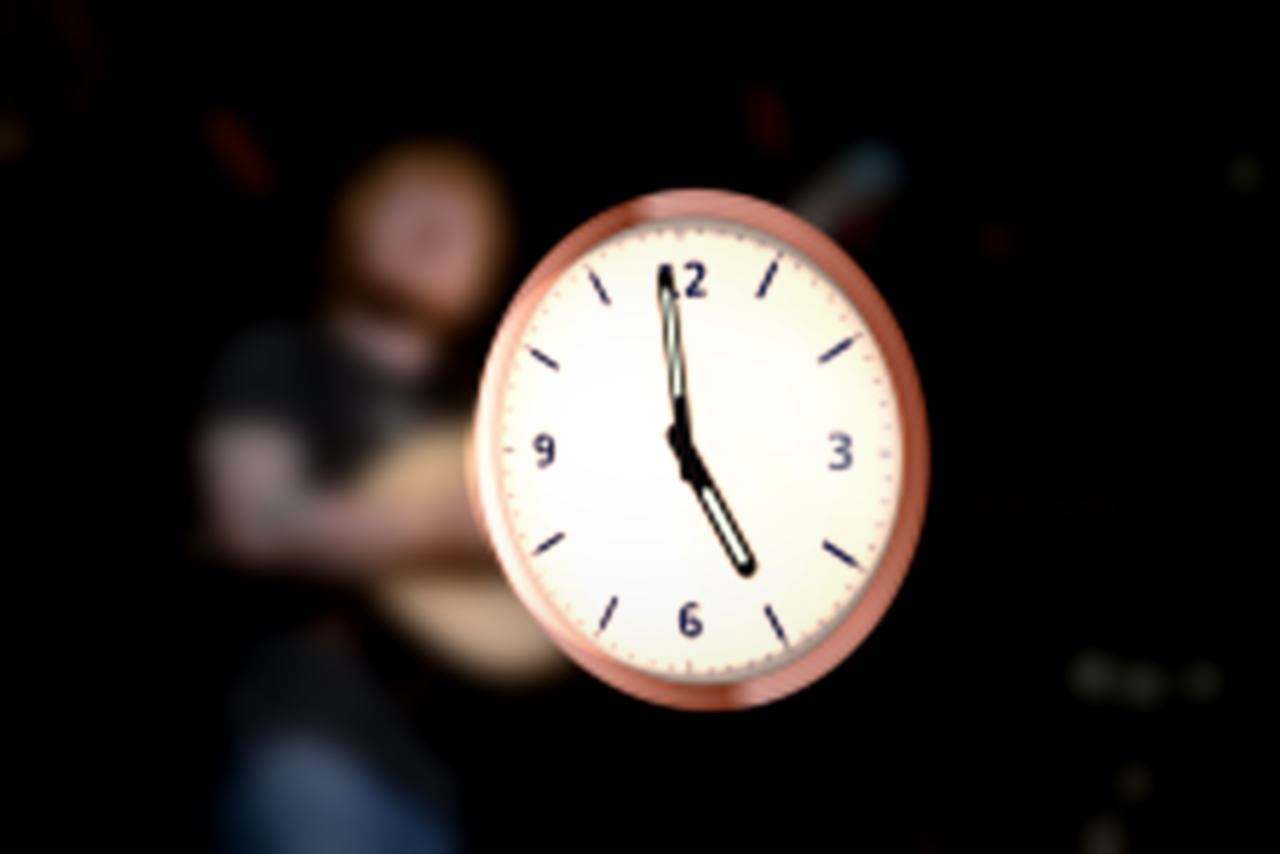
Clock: 4 h 59 min
